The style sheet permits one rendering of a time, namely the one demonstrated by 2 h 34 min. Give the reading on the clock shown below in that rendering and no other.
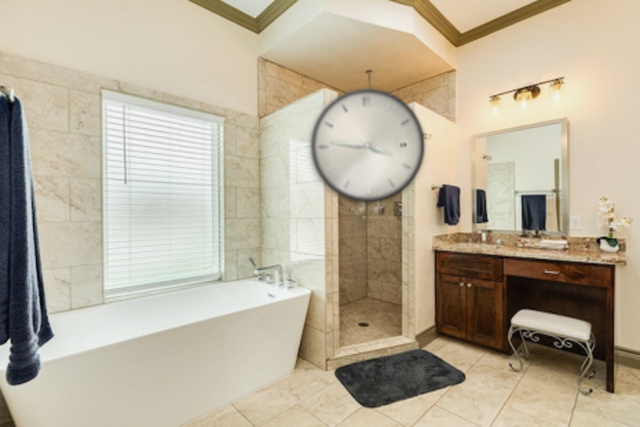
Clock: 3 h 46 min
